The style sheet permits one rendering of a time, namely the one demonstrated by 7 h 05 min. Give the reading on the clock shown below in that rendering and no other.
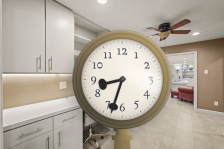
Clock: 8 h 33 min
